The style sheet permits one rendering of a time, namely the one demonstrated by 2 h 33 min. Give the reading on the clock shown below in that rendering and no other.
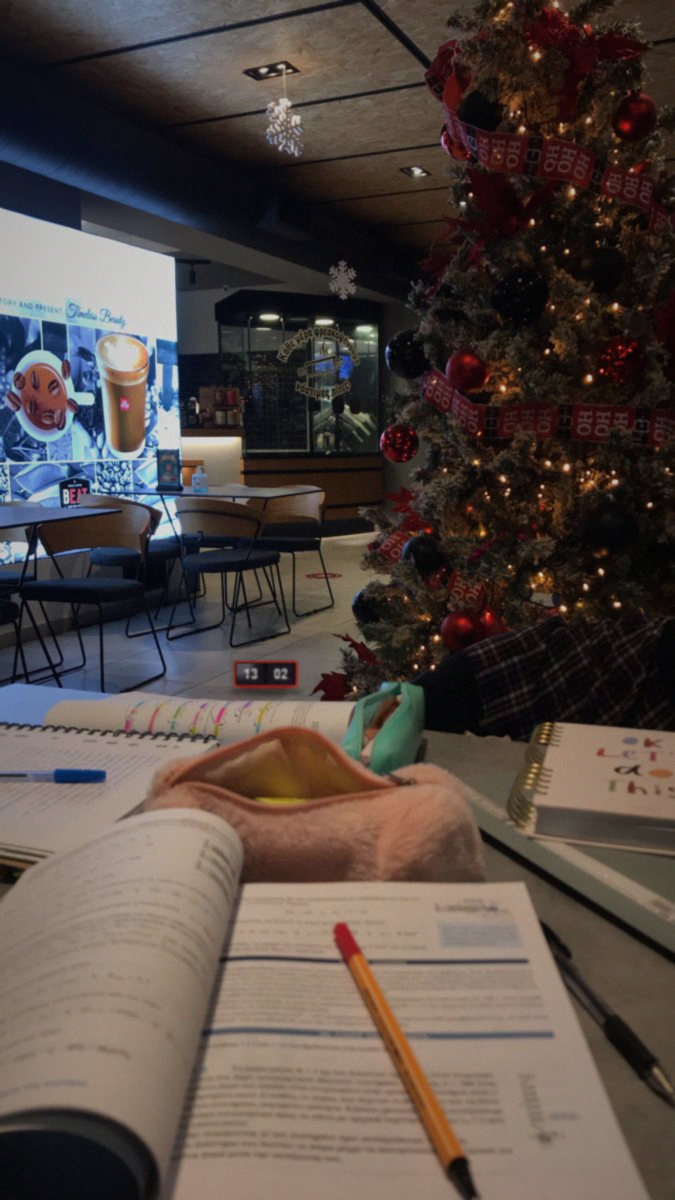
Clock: 13 h 02 min
